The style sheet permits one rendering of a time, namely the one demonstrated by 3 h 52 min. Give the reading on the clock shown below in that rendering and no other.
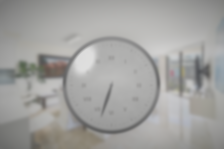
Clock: 6 h 33 min
